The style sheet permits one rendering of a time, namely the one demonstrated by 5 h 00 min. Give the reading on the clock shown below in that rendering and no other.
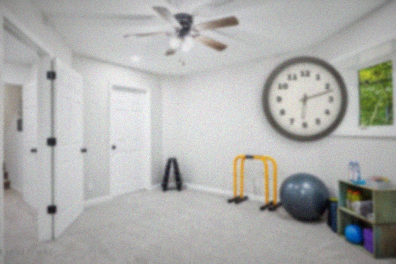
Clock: 6 h 12 min
